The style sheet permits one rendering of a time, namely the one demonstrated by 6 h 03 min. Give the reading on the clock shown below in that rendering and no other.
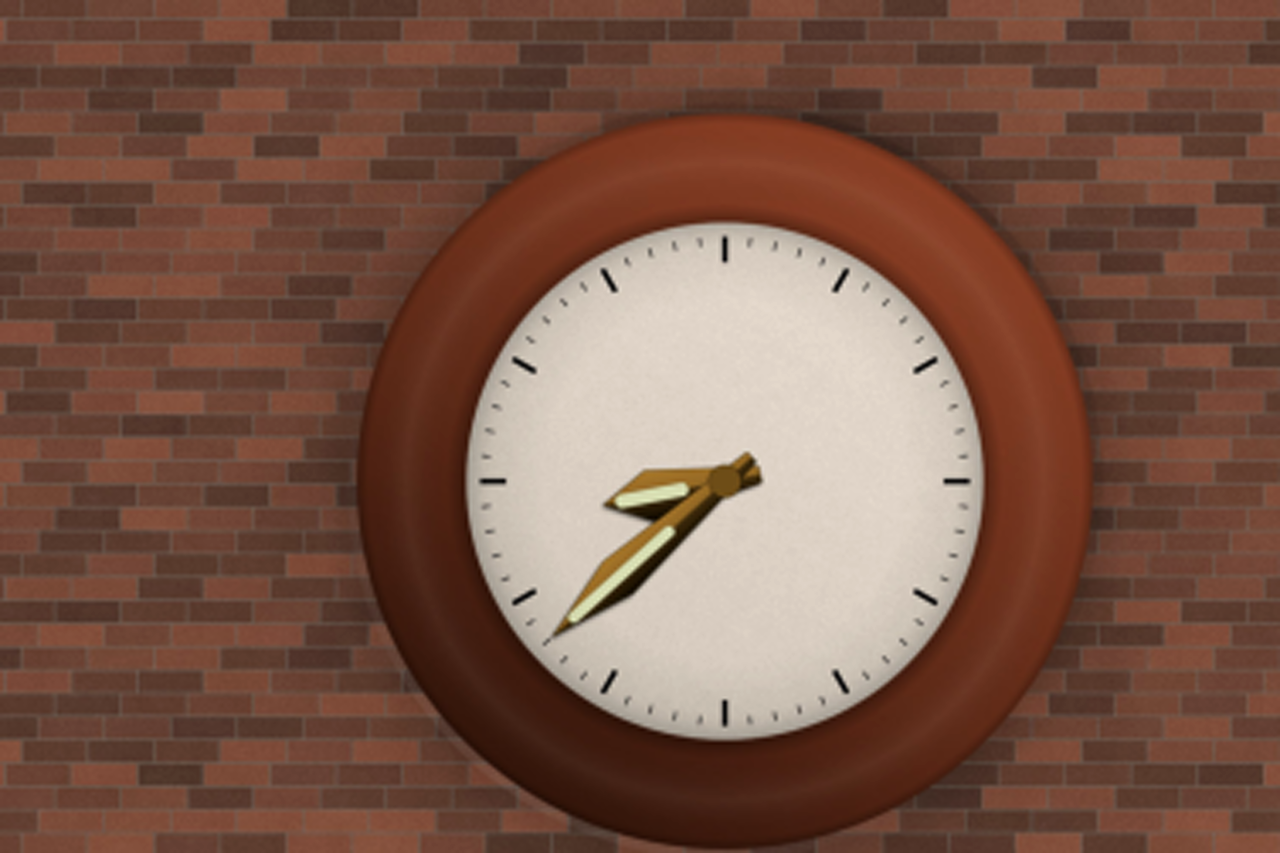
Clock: 8 h 38 min
